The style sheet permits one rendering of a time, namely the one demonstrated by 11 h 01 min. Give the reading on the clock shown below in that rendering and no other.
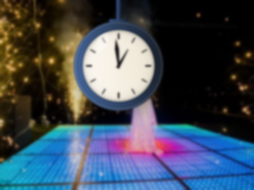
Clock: 12 h 59 min
